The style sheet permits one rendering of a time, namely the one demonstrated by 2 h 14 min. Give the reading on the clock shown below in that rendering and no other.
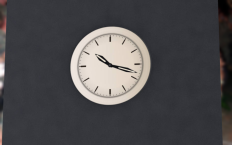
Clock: 10 h 18 min
